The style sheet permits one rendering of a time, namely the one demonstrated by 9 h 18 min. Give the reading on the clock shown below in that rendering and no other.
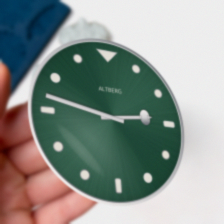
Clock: 2 h 47 min
